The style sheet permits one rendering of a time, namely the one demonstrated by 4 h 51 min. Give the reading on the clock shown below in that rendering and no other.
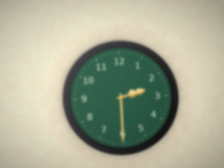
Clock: 2 h 30 min
